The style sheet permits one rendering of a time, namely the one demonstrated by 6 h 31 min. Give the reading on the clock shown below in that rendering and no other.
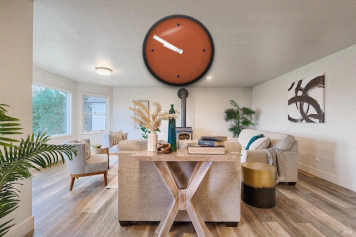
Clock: 9 h 50 min
